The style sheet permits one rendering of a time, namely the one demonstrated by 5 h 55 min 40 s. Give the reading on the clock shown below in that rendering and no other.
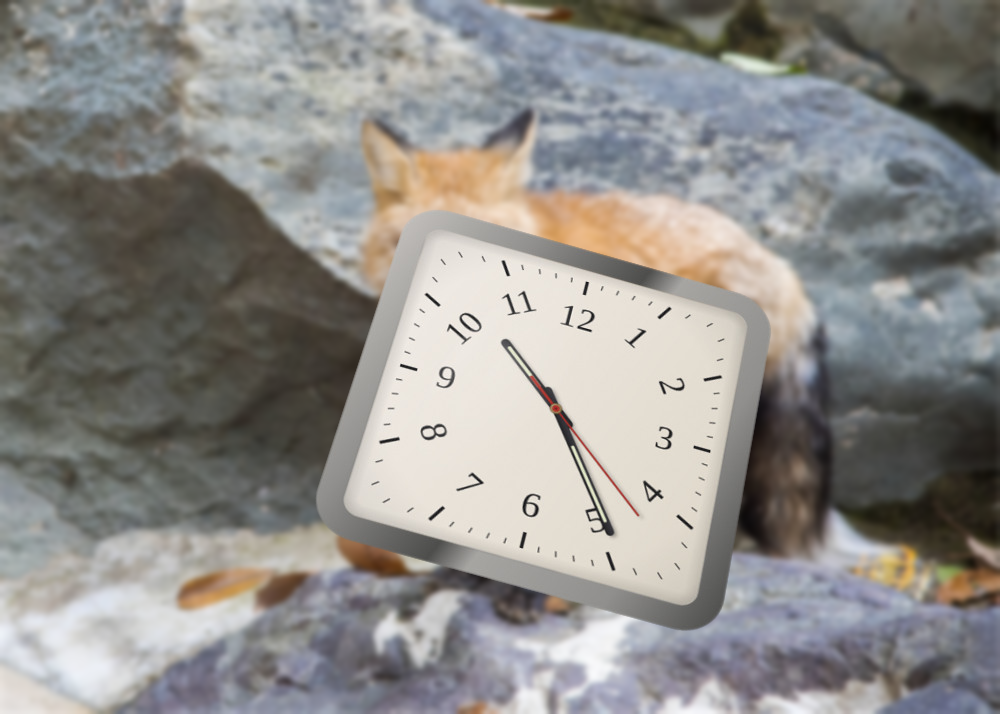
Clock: 10 h 24 min 22 s
